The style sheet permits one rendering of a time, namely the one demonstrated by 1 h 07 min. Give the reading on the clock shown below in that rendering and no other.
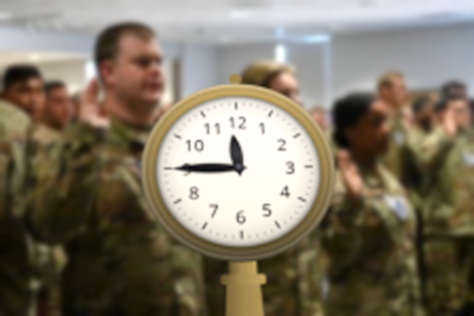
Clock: 11 h 45 min
